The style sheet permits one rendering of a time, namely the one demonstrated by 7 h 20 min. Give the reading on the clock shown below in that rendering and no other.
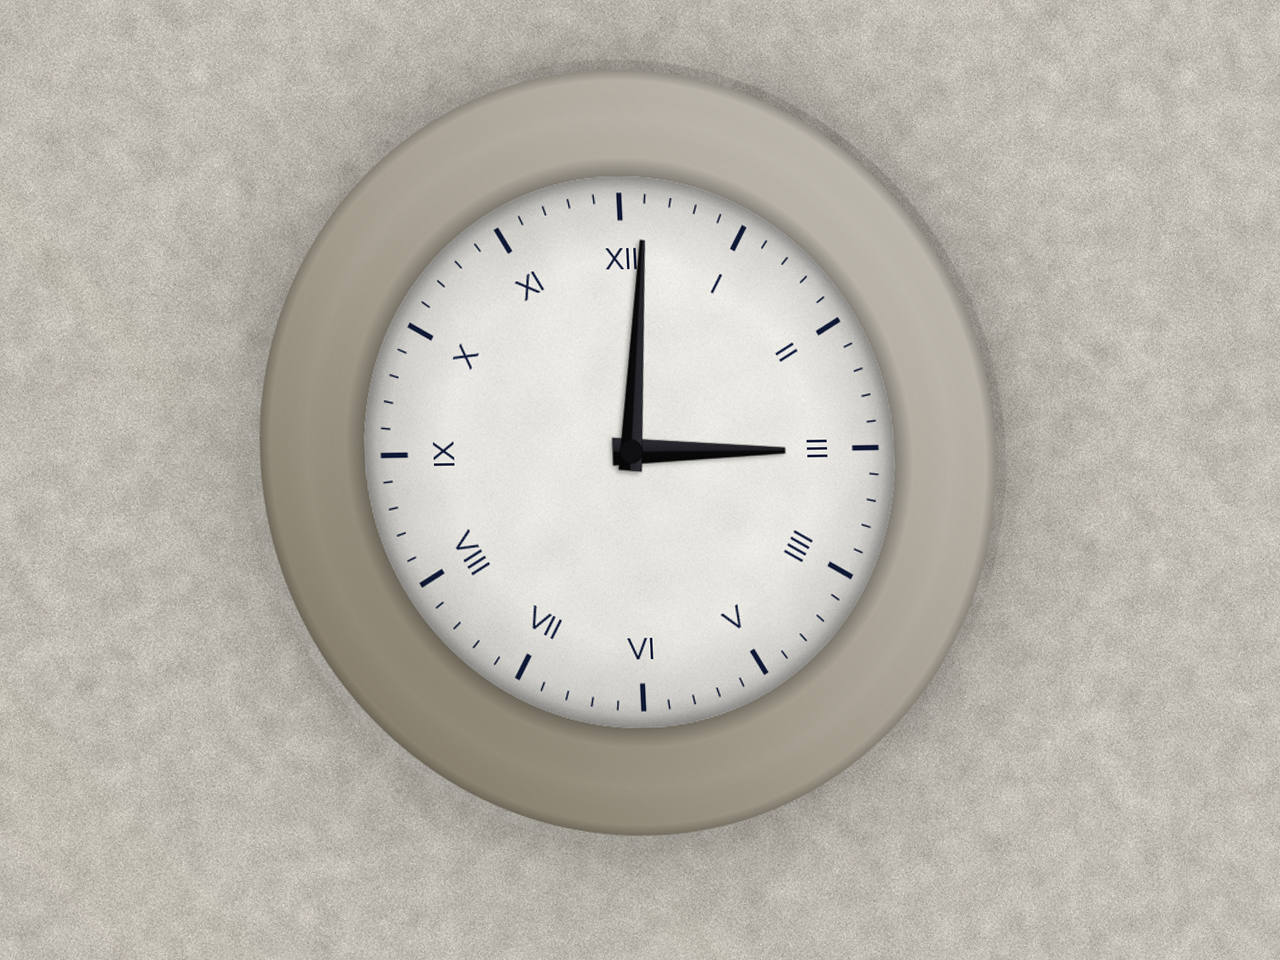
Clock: 3 h 01 min
